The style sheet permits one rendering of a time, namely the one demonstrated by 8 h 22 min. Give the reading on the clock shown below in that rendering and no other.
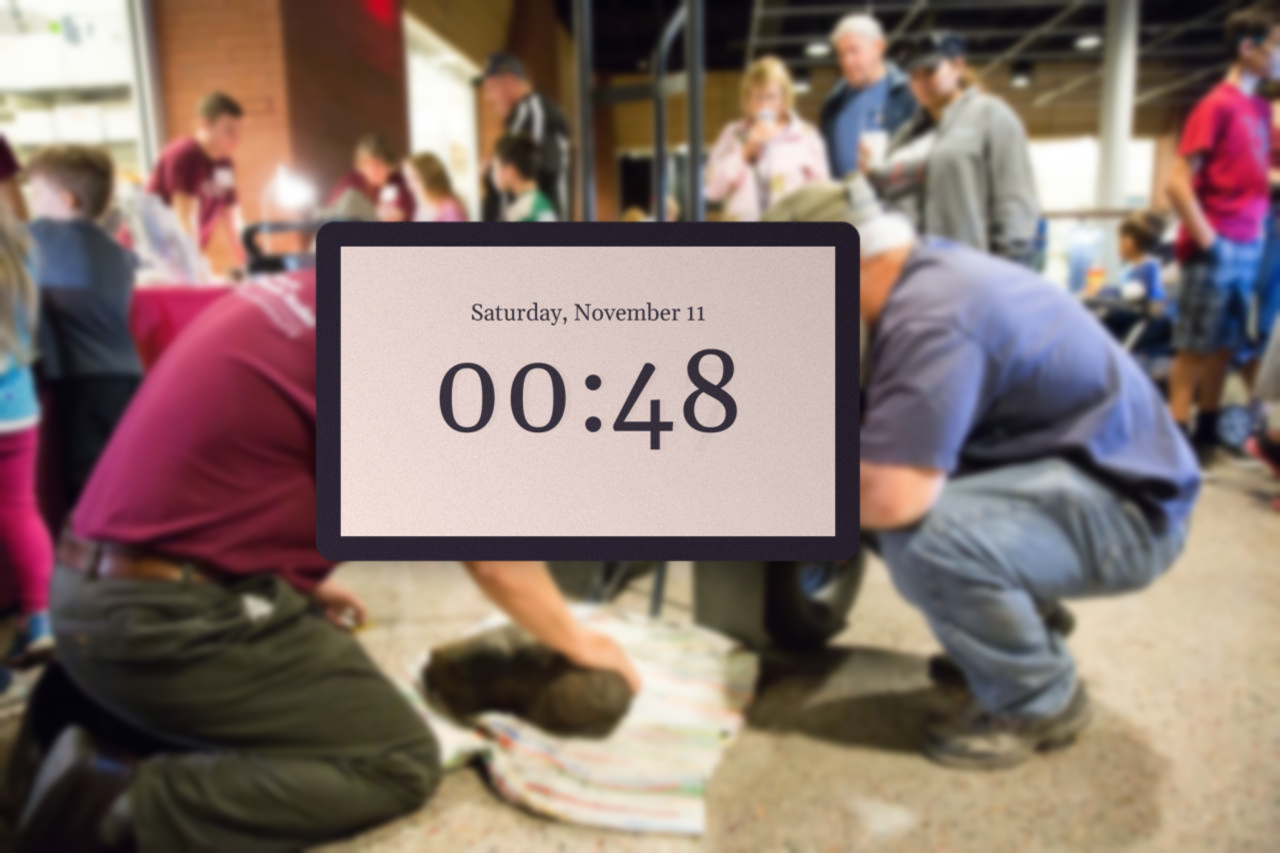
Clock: 0 h 48 min
